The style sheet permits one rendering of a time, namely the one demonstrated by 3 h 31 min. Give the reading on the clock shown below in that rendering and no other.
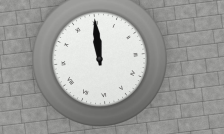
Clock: 12 h 00 min
